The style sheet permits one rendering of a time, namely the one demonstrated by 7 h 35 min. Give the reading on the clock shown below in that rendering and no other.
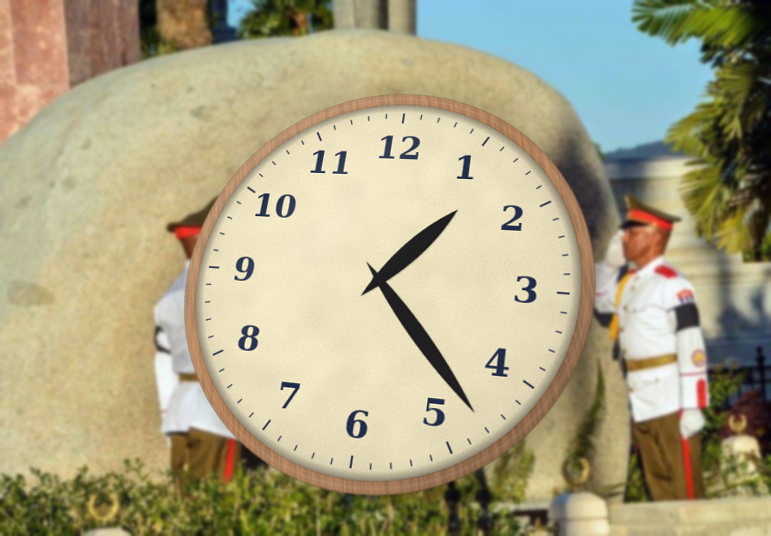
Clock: 1 h 23 min
